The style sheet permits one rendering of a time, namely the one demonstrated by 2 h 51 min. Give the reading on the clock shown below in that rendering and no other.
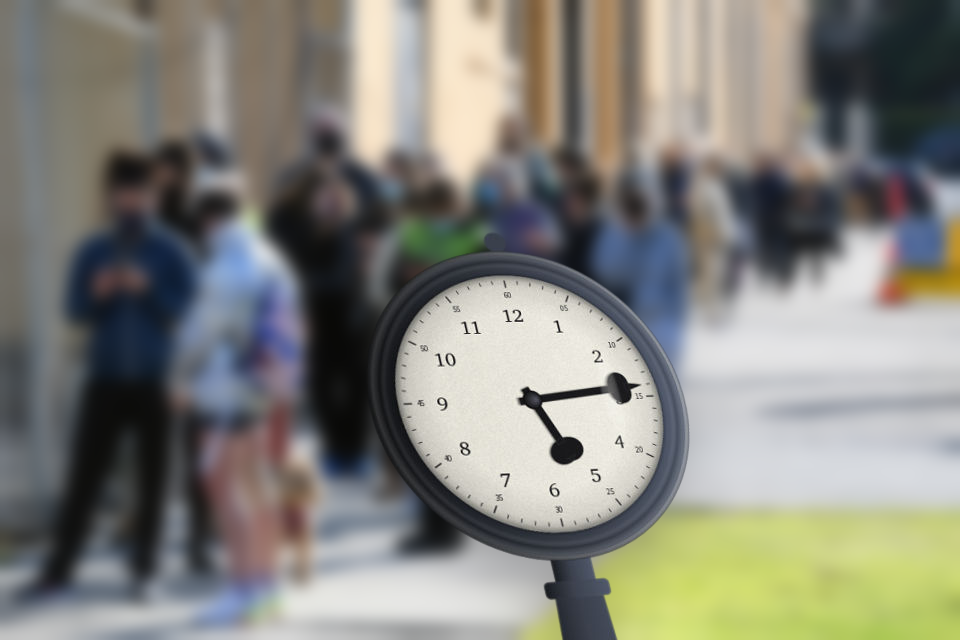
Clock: 5 h 14 min
